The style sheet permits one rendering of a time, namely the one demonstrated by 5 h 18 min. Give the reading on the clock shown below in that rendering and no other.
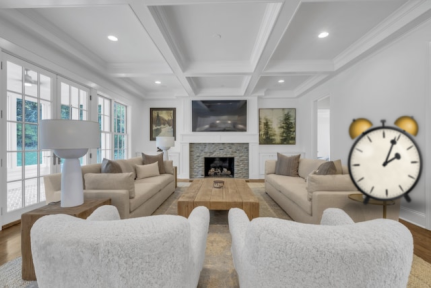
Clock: 2 h 04 min
